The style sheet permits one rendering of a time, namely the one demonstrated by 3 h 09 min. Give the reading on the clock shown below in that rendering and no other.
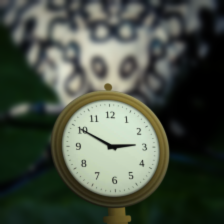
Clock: 2 h 50 min
